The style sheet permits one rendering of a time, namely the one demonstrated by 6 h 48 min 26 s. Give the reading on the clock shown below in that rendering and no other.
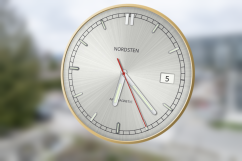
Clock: 6 h 22 min 25 s
